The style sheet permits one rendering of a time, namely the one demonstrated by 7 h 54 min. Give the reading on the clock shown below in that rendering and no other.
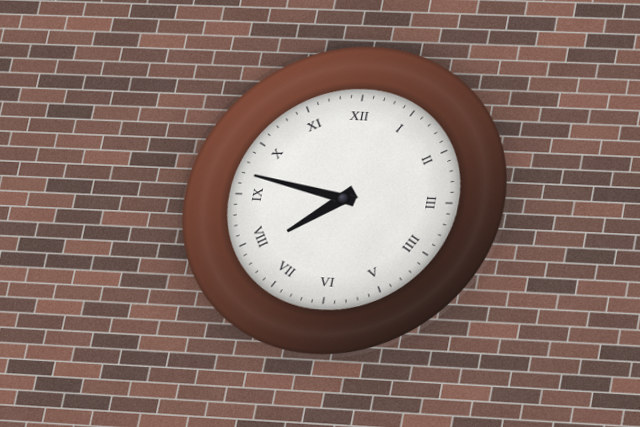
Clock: 7 h 47 min
